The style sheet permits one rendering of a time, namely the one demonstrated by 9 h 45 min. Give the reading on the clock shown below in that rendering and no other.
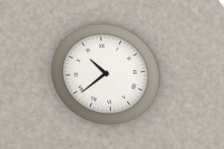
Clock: 10 h 39 min
